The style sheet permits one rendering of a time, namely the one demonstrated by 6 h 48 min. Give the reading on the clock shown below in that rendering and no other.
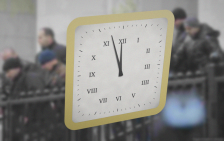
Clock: 11 h 57 min
